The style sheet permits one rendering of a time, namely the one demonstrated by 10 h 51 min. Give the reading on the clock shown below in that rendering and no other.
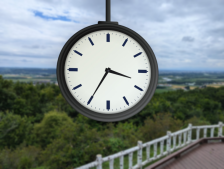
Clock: 3 h 35 min
